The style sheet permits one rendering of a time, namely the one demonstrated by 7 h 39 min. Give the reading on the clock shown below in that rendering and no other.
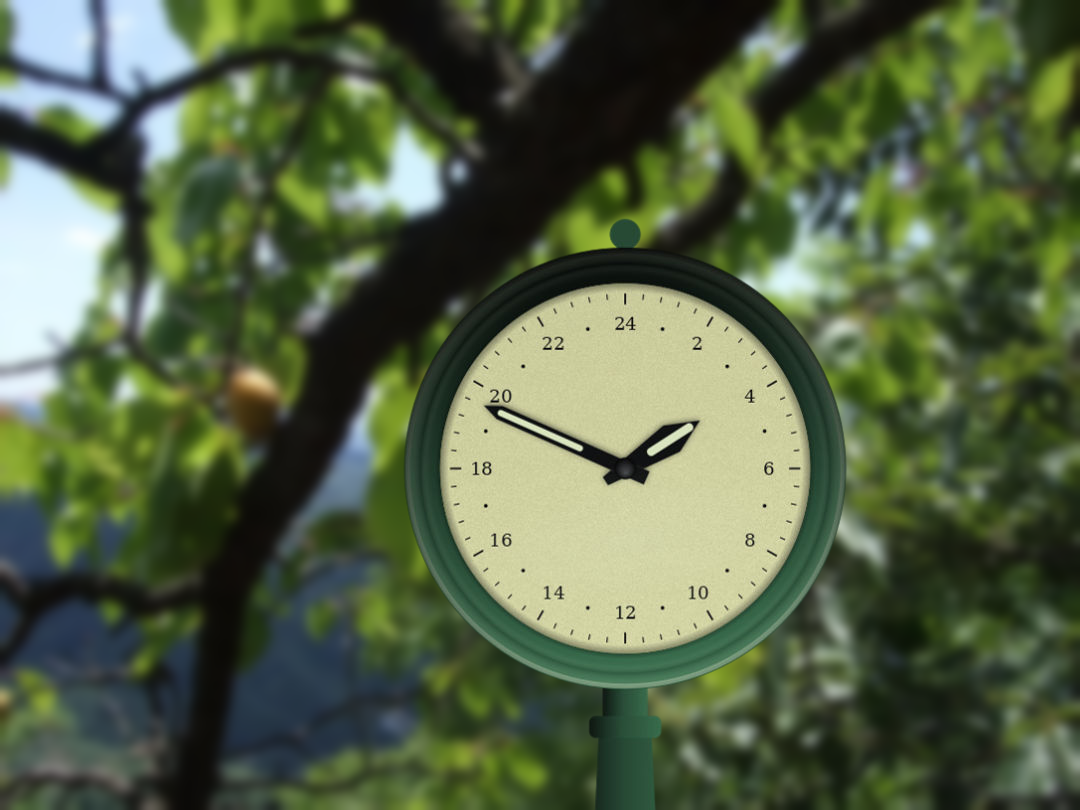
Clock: 3 h 49 min
